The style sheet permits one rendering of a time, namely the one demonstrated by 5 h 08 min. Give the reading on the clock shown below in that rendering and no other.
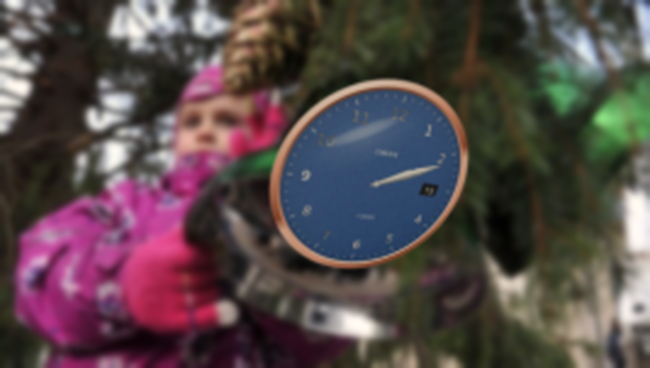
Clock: 2 h 11 min
